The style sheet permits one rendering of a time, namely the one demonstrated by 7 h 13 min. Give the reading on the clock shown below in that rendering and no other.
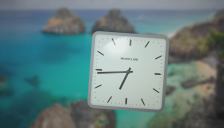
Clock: 6 h 44 min
